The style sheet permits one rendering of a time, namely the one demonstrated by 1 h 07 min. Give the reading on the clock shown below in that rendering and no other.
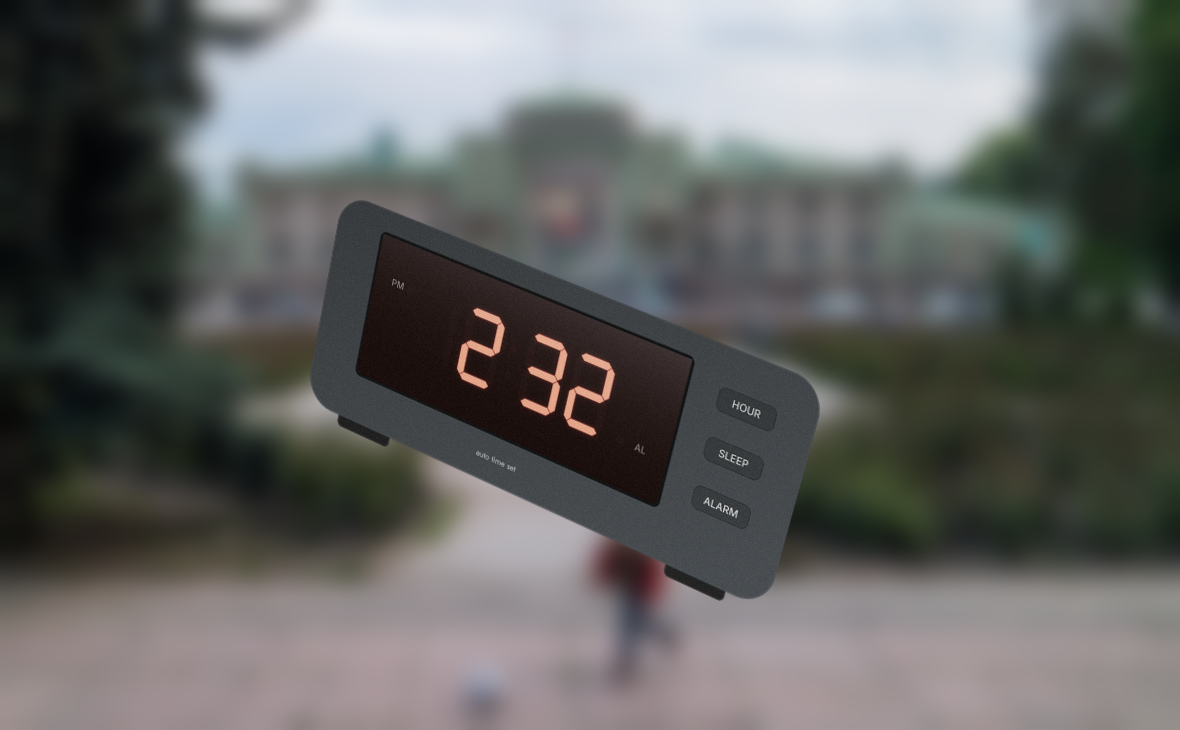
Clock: 2 h 32 min
